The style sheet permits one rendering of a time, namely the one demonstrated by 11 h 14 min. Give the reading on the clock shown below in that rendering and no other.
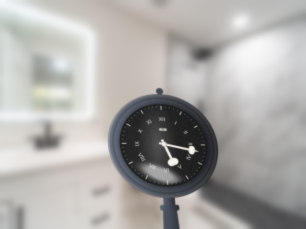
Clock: 5 h 17 min
